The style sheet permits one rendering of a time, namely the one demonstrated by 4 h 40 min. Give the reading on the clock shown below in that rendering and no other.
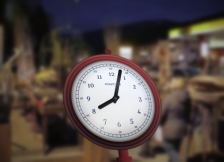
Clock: 8 h 03 min
